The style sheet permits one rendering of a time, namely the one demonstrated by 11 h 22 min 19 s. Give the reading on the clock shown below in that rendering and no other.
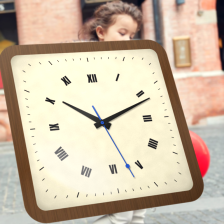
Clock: 10 h 11 min 27 s
